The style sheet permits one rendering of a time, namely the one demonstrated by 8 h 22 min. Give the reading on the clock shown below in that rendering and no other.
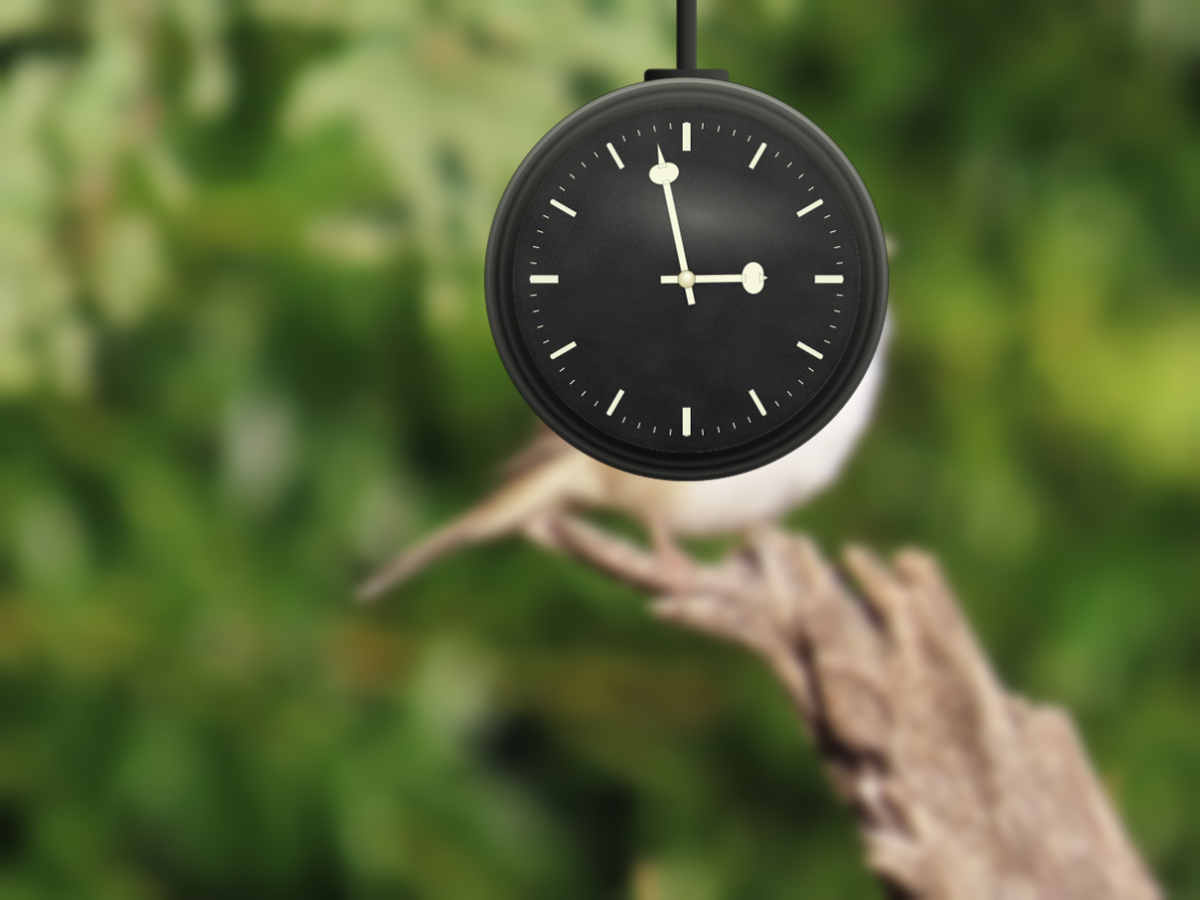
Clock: 2 h 58 min
